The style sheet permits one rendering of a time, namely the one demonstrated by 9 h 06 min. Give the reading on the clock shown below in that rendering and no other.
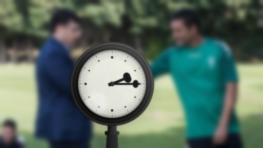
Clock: 2 h 15 min
